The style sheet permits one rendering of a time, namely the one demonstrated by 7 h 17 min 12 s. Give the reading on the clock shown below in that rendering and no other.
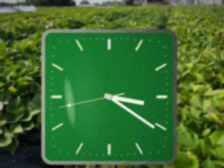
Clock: 3 h 20 min 43 s
